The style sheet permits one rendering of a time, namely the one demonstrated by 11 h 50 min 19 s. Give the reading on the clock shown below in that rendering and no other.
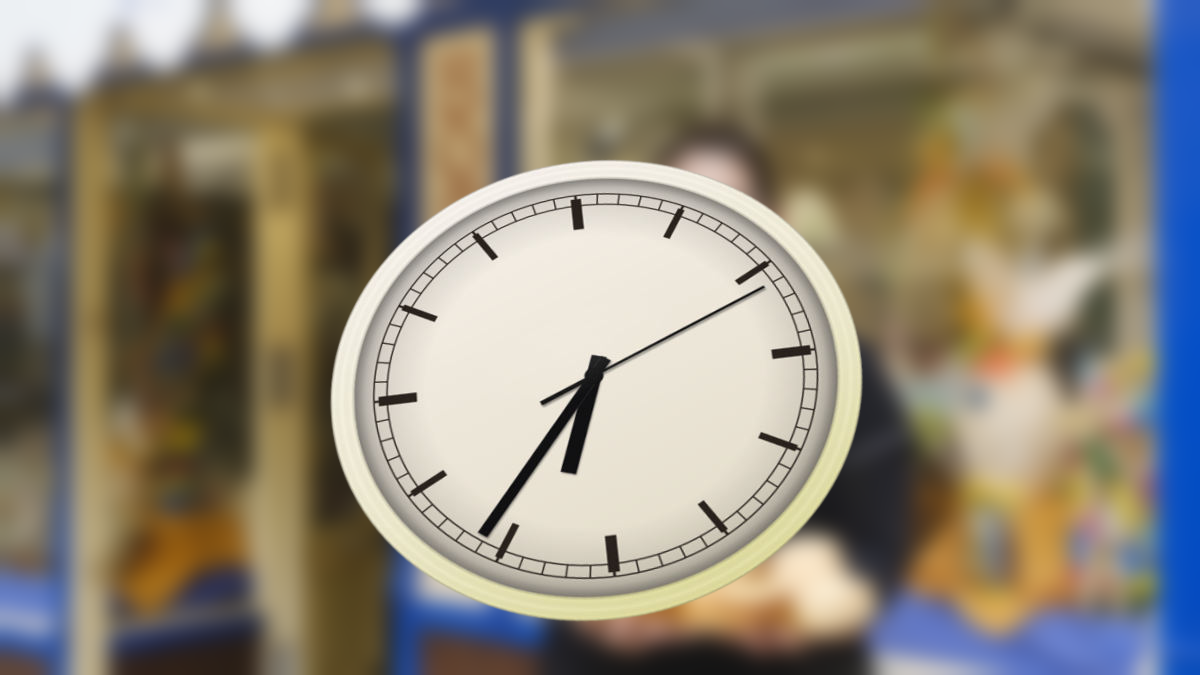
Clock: 6 h 36 min 11 s
